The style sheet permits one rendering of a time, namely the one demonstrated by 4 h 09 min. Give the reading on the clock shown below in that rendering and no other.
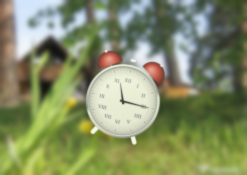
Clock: 11 h 15 min
